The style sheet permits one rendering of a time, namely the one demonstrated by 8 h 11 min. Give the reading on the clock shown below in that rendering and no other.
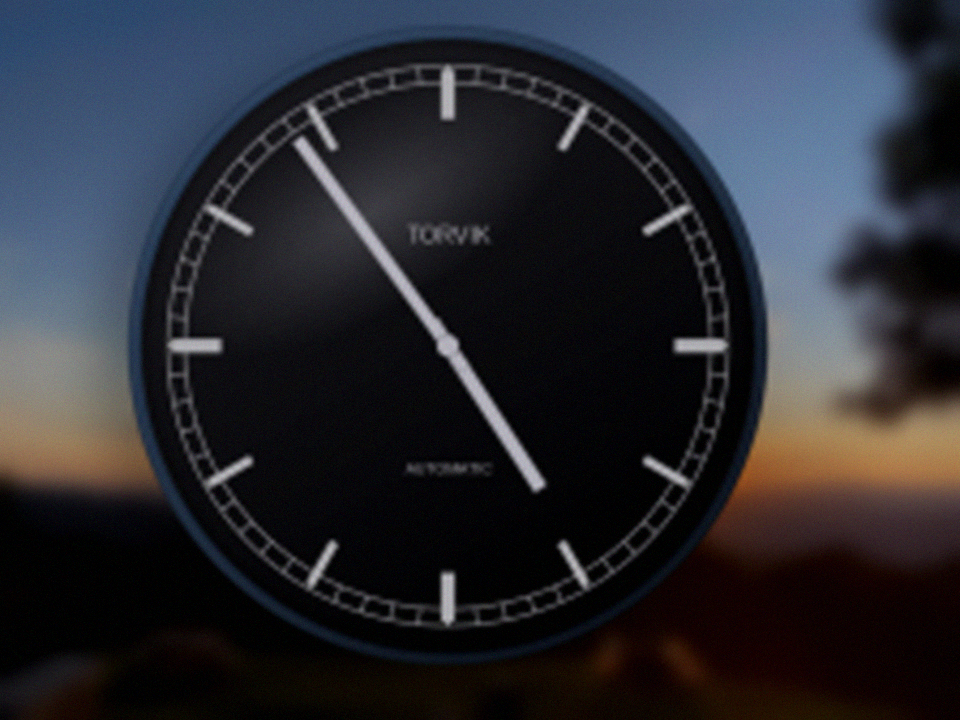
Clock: 4 h 54 min
